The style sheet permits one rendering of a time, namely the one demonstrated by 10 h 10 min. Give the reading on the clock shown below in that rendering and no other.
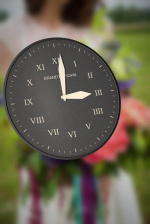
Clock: 3 h 01 min
